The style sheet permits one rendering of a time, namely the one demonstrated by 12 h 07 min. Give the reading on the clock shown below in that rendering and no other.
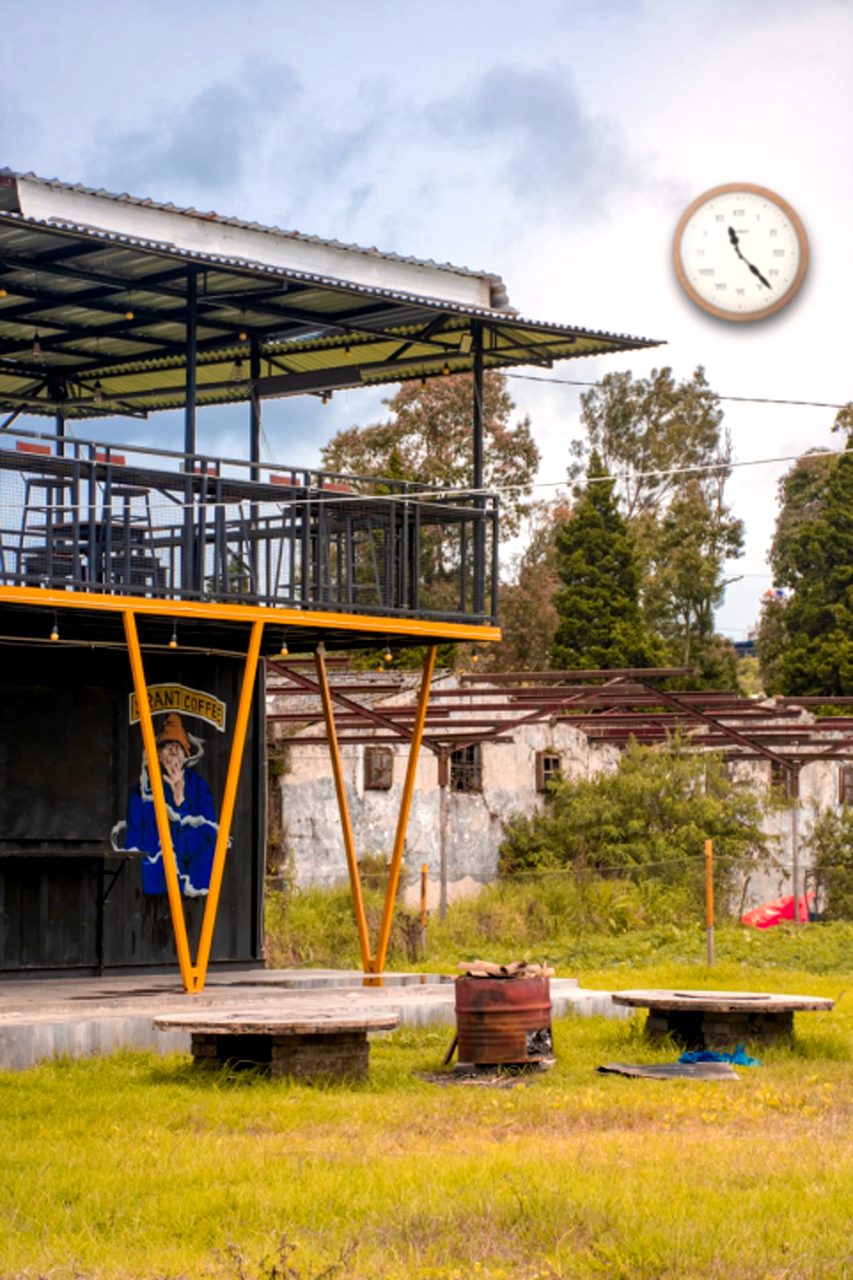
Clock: 11 h 23 min
